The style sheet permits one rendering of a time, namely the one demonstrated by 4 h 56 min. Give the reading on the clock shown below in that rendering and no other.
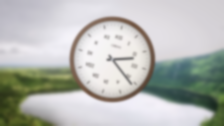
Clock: 2 h 21 min
